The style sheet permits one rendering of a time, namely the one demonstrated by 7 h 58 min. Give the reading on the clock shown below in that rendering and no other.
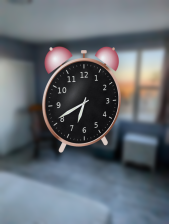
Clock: 6 h 41 min
